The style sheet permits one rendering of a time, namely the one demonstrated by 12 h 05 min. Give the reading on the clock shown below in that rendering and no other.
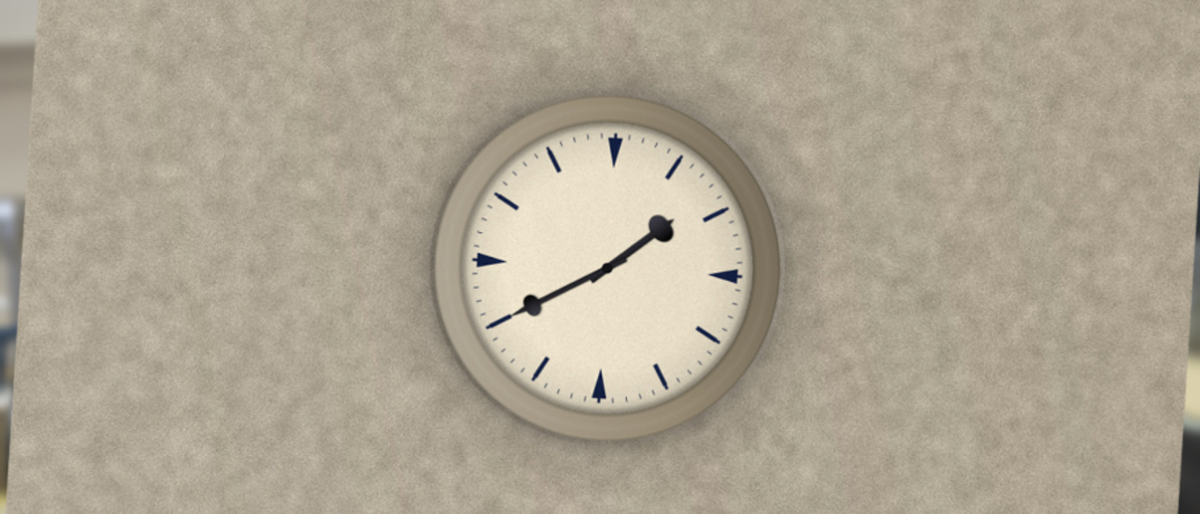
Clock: 1 h 40 min
